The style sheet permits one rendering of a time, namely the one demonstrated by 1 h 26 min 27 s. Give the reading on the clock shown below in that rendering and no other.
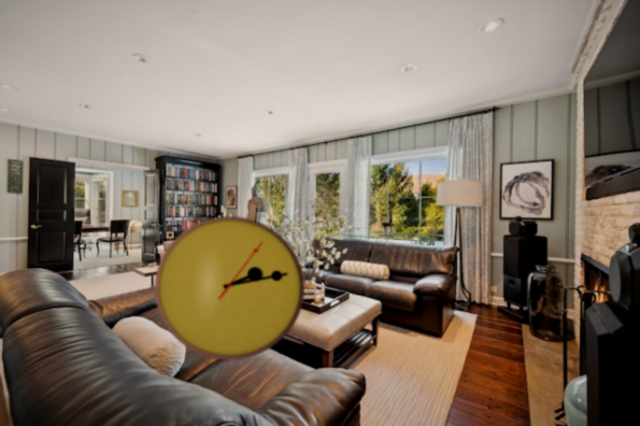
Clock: 2 h 13 min 06 s
